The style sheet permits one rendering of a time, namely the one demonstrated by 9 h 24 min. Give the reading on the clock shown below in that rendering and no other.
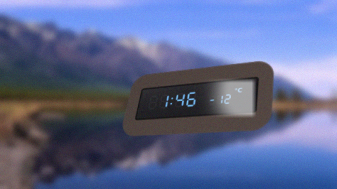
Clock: 1 h 46 min
